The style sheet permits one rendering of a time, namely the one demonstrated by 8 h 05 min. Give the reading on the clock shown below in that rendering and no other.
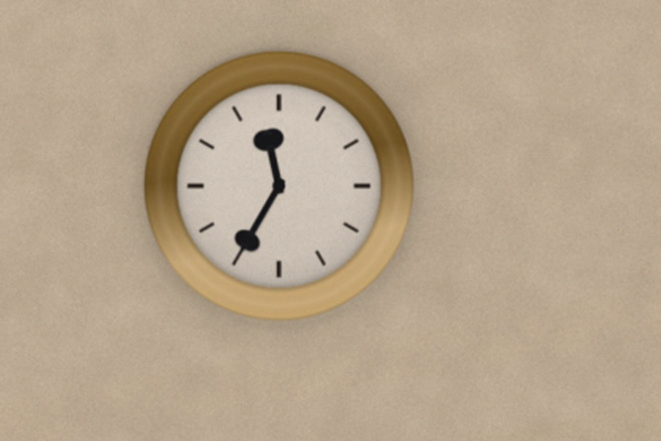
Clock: 11 h 35 min
